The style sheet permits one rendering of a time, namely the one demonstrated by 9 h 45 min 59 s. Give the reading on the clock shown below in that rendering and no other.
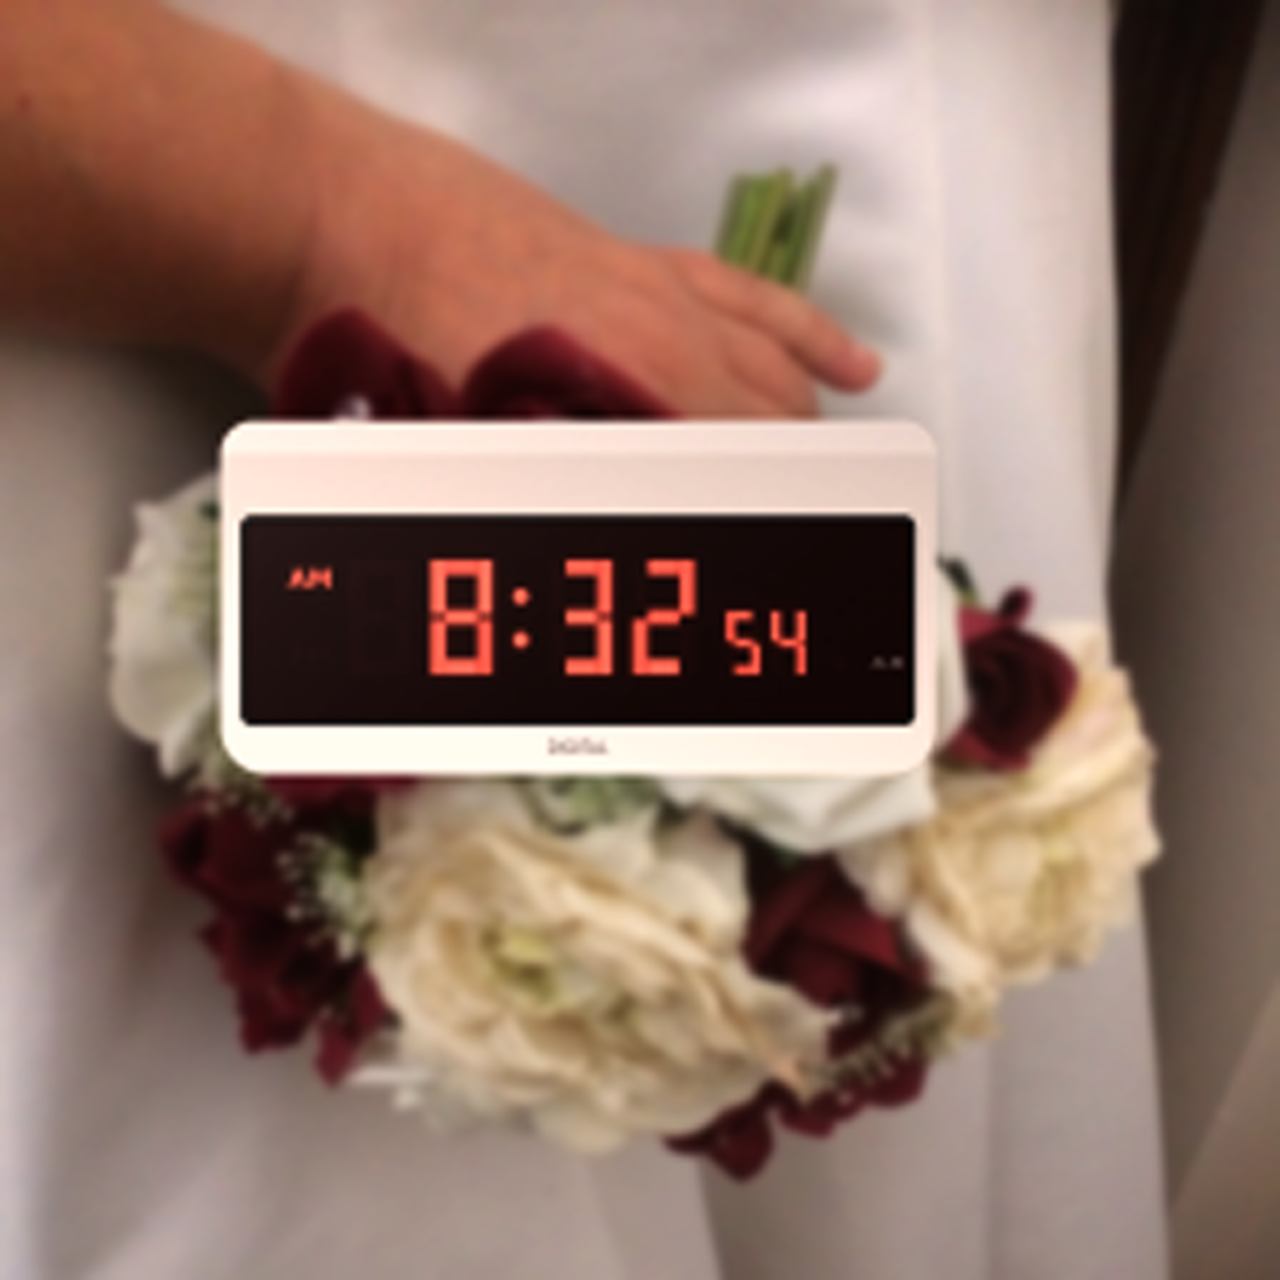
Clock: 8 h 32 min 54 s
